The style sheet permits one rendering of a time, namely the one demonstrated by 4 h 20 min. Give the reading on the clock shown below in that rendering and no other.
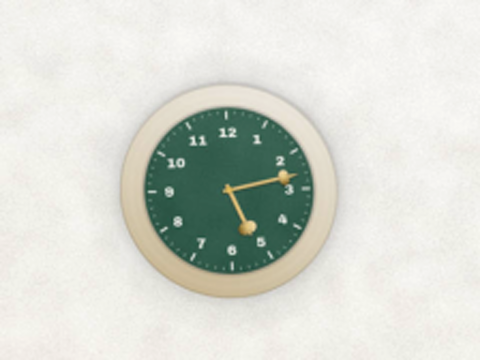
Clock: 5 h 13 min
